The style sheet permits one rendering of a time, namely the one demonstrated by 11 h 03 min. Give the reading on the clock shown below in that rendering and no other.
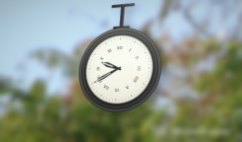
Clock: 9 h 40 min
